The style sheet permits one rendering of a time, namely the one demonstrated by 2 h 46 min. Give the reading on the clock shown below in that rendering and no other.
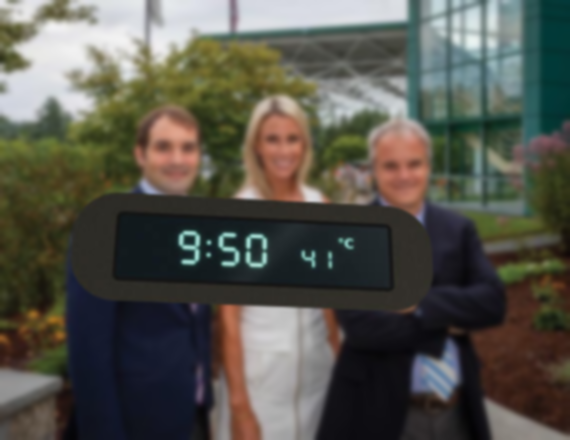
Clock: 9 h 50 min
